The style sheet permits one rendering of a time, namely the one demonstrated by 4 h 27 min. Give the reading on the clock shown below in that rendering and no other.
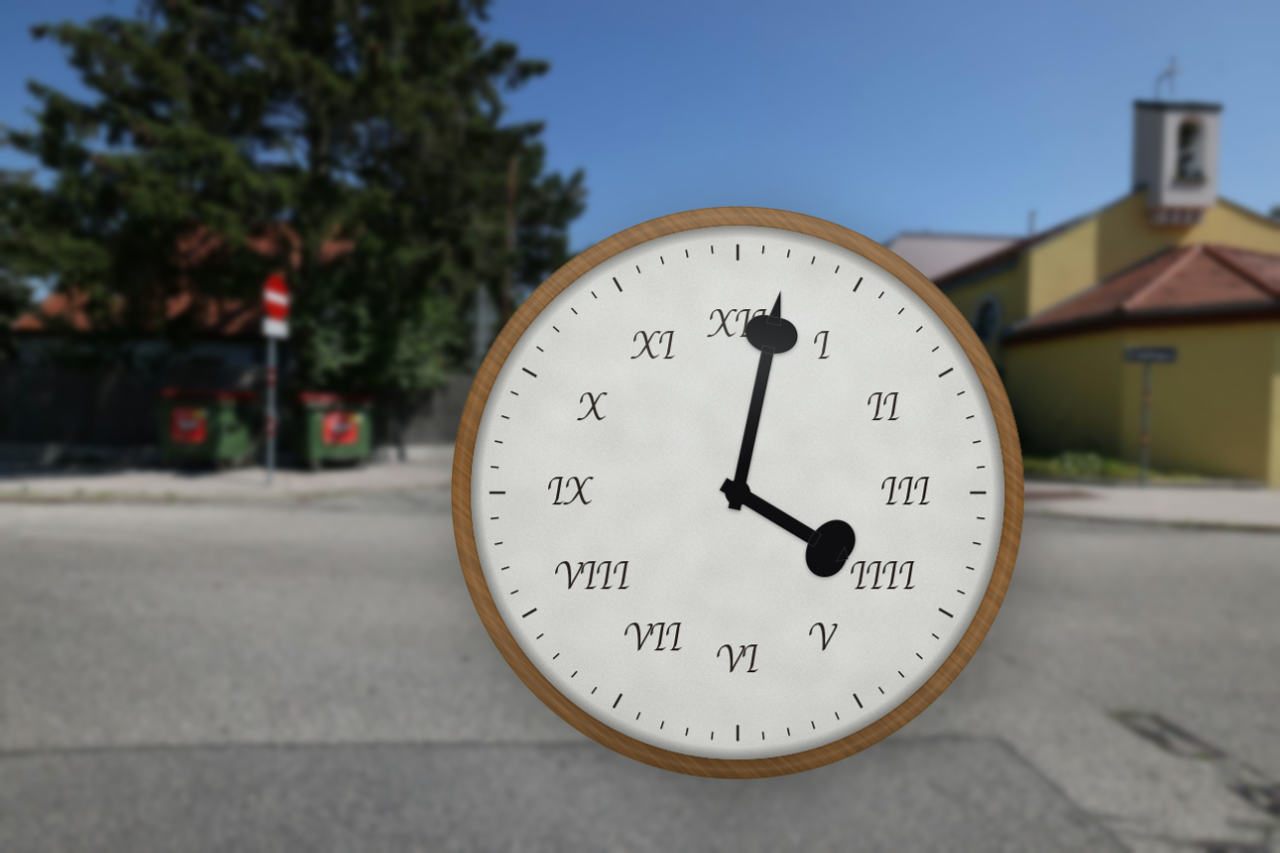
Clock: 4 h 02 min
